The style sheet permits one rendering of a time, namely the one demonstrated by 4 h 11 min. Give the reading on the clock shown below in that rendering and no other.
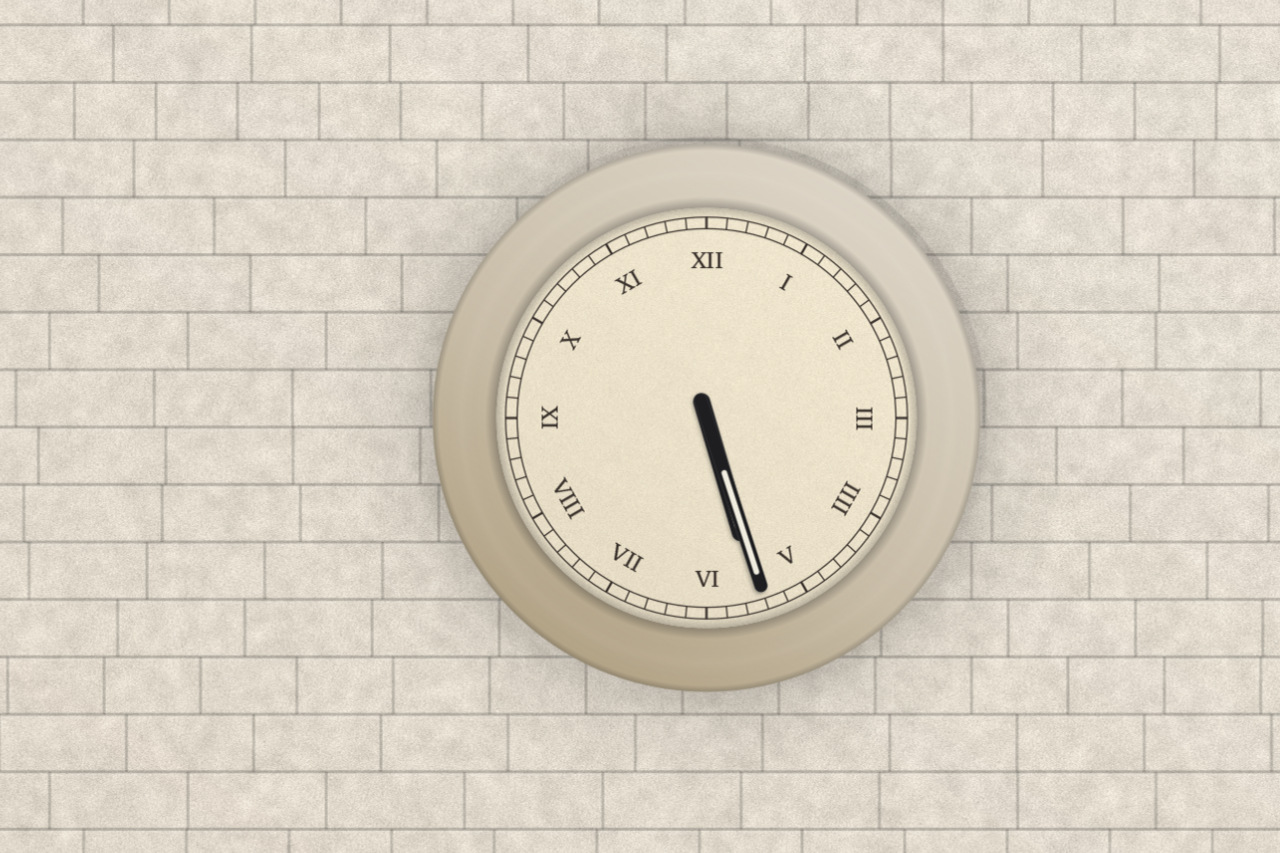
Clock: 5 h 27 min
